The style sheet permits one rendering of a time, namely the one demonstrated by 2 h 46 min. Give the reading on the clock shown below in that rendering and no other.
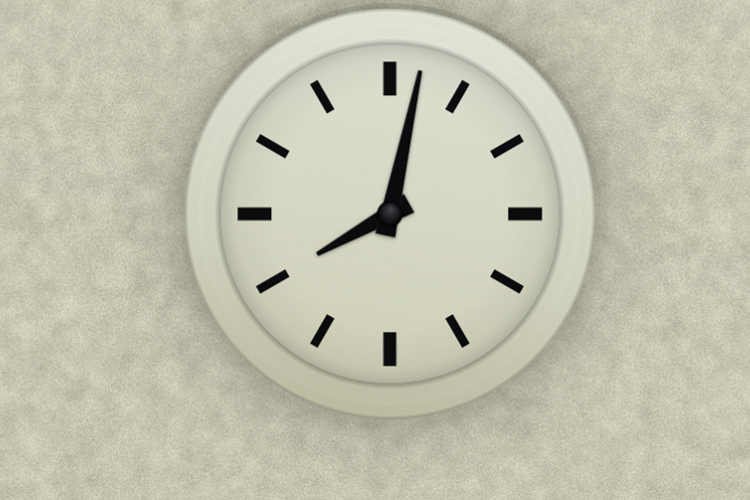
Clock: 8 h 02 min
